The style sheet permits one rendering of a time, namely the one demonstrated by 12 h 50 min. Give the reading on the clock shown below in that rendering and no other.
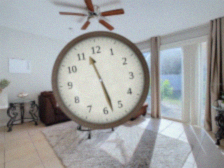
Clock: 11 h 28 min
